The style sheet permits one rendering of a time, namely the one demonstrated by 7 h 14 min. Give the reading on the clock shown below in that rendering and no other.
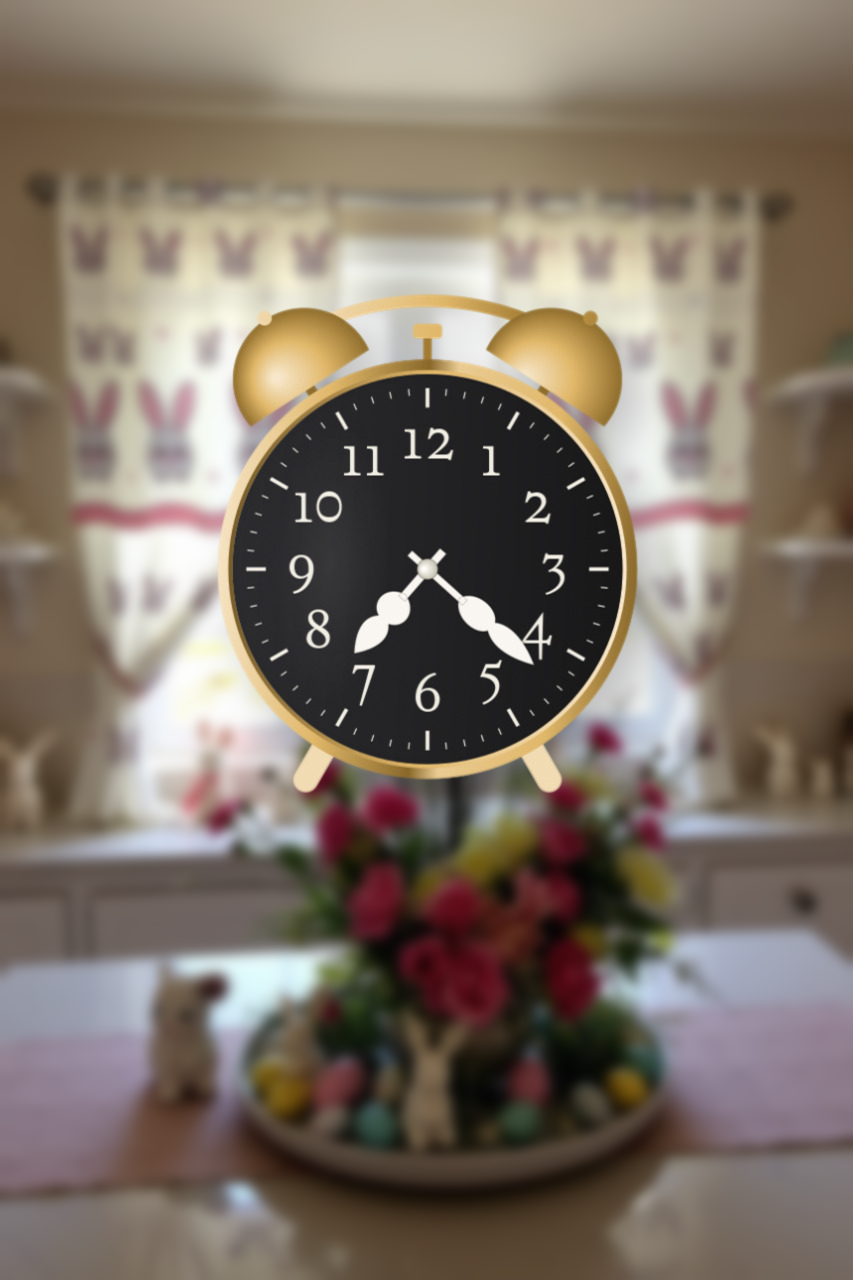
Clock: 7 h 22 min
